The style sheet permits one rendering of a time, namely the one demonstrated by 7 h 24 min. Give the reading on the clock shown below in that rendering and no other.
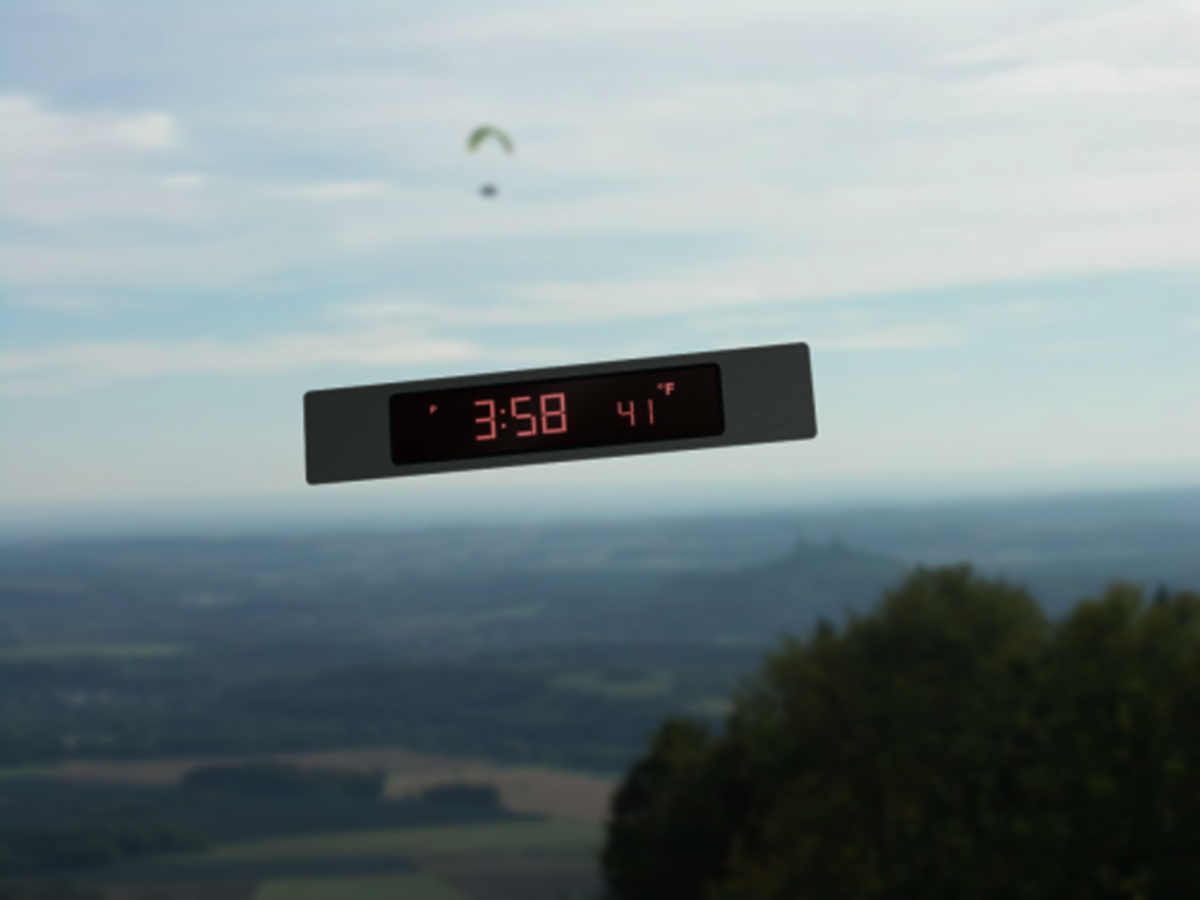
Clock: 3 h 58 min
